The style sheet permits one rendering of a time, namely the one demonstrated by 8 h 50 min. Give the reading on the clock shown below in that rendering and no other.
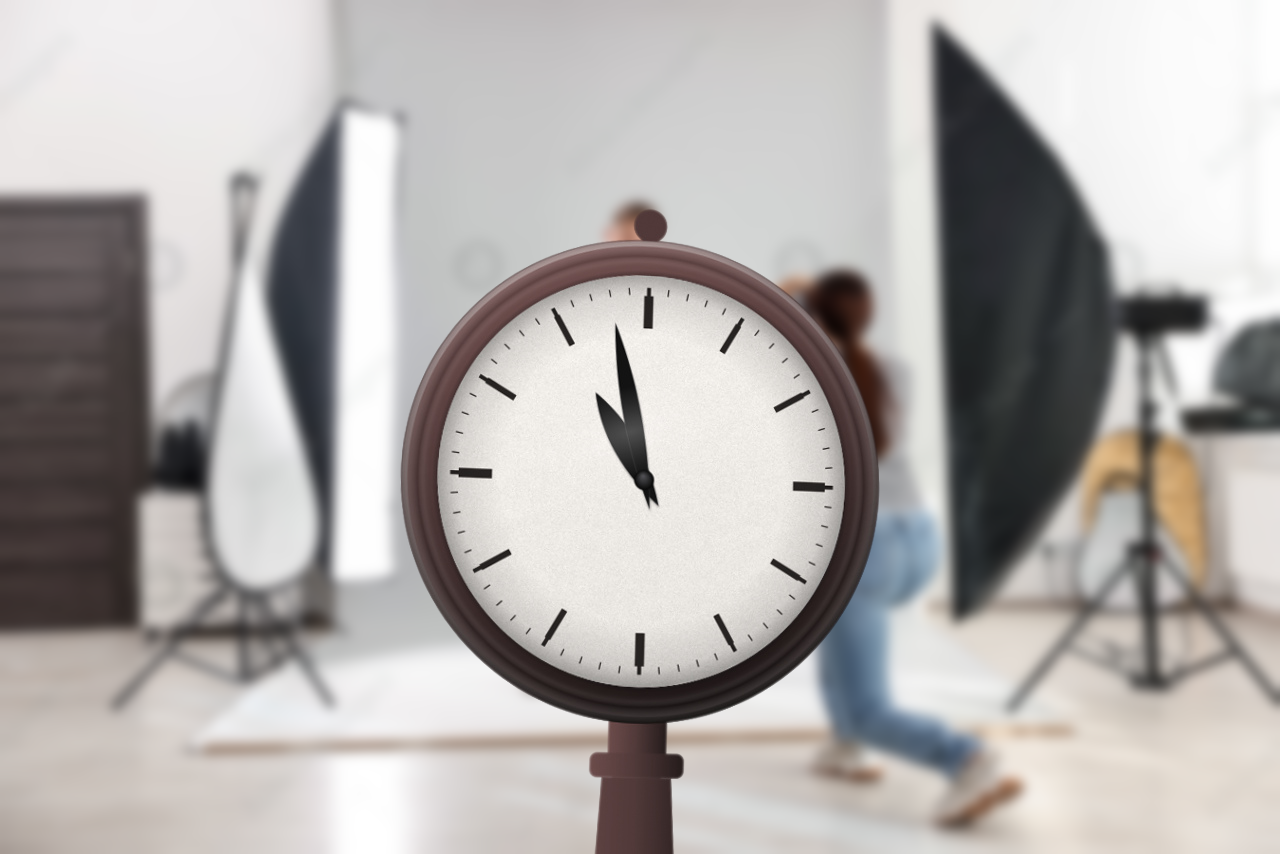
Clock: 10 h 58 min
